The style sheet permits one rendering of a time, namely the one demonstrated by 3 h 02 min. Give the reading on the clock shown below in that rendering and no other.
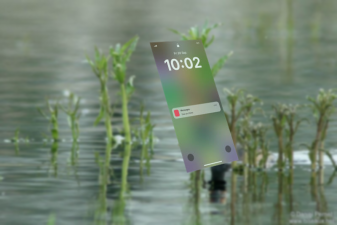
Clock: 10 h 02 min
